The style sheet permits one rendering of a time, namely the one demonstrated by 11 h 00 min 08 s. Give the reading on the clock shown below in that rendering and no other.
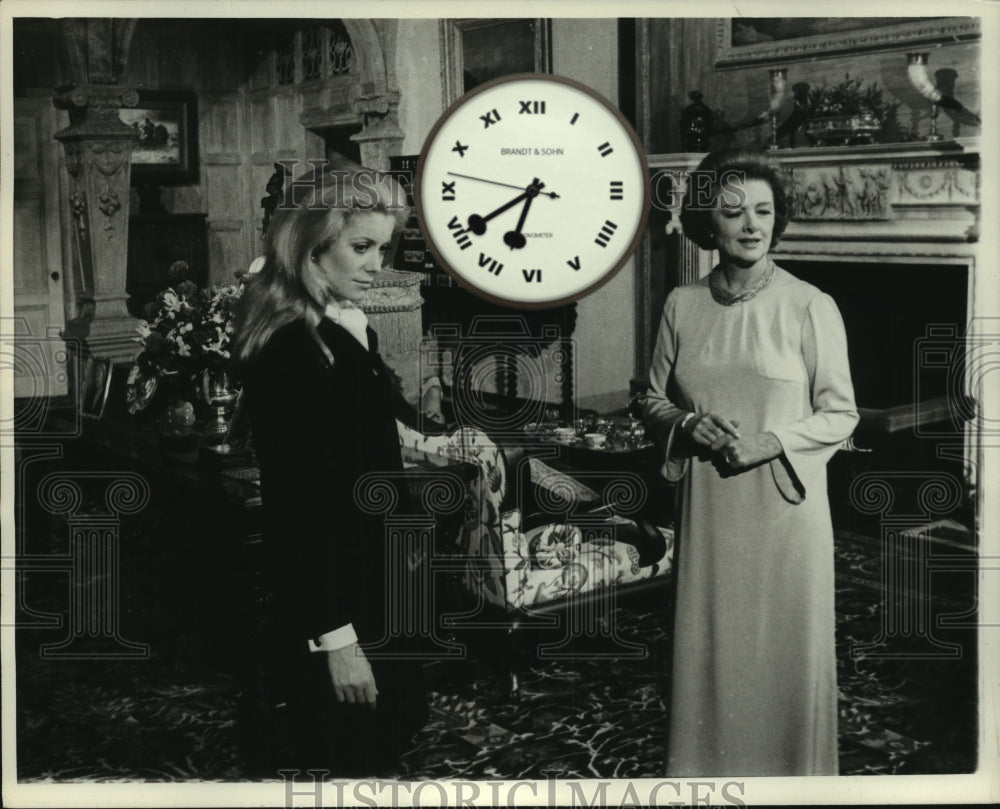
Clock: 6 h 39 min 47 s
